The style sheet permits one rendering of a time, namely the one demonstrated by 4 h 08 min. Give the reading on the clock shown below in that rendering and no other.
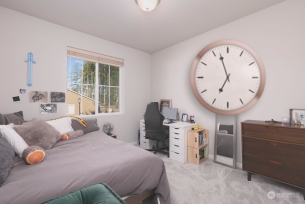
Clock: 6 h 57 min
